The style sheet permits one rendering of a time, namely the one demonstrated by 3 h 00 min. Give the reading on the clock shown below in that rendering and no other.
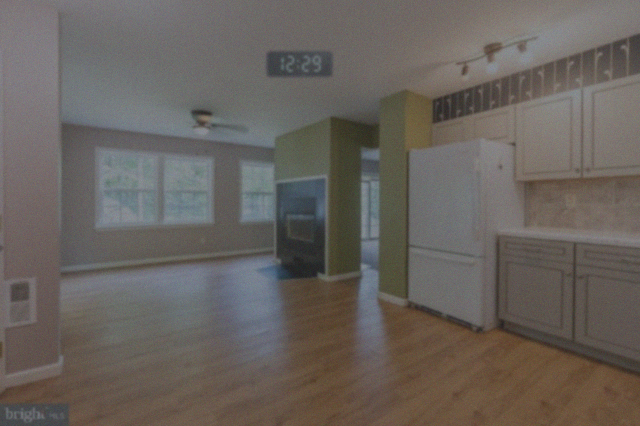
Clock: 12 h 29 min
